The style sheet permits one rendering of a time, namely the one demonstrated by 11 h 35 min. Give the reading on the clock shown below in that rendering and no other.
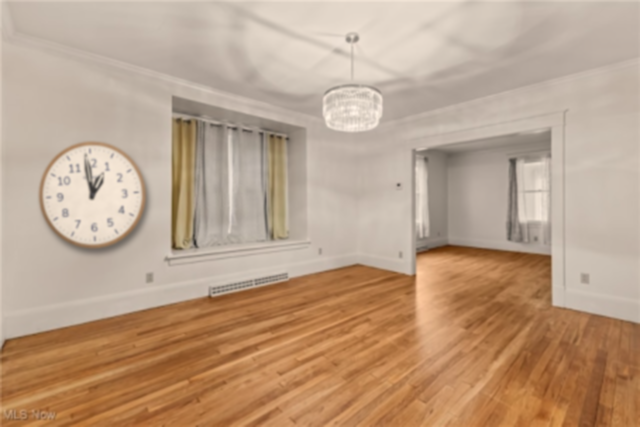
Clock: 12 h 59 min
